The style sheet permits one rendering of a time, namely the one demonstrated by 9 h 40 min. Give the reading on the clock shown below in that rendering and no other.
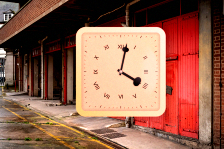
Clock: 4 h 02 min
